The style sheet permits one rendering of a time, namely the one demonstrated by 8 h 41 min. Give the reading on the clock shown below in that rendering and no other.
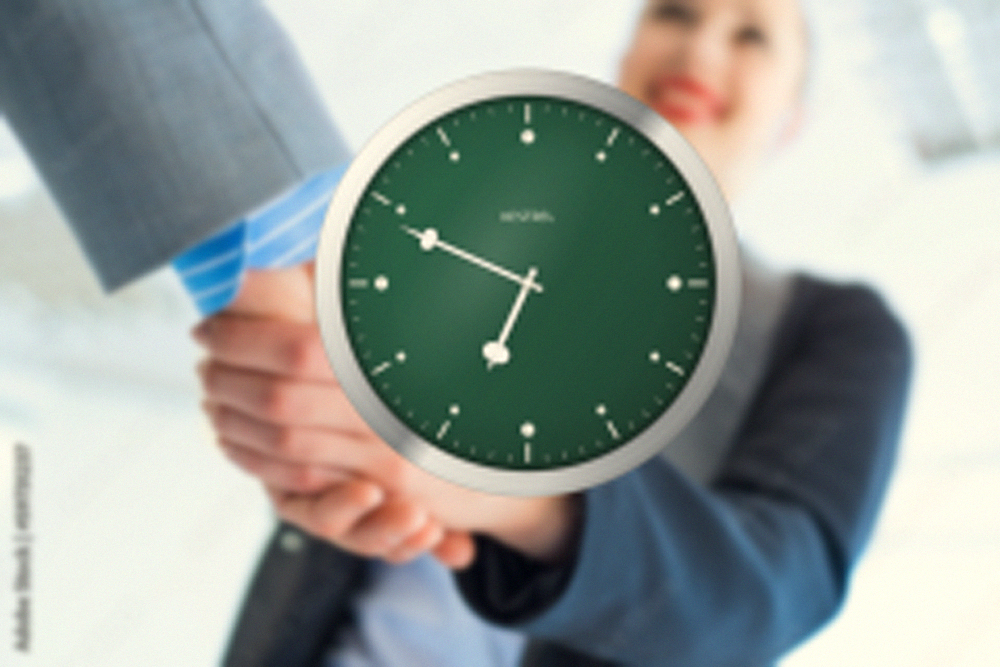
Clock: 6 h 49 min
